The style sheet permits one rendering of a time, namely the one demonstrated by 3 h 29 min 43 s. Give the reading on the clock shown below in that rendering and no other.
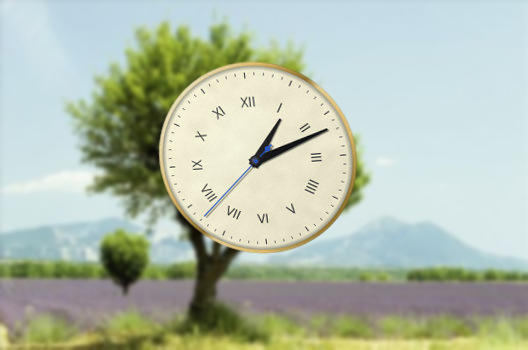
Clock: 1 h 11 min 38 s
